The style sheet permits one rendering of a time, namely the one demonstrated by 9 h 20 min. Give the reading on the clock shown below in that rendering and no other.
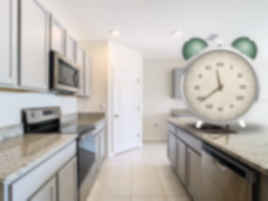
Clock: 11 h 39 min
